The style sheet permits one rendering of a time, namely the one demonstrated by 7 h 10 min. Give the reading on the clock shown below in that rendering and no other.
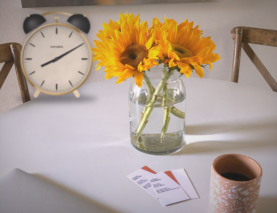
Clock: 8 h 10 min
